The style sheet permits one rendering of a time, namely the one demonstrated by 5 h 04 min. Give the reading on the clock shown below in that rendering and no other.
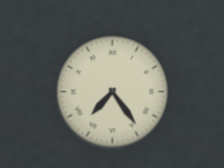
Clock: 7 h 24 min
